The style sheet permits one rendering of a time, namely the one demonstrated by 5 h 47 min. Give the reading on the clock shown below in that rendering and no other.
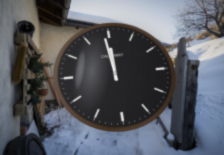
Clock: 11 h 59 min
